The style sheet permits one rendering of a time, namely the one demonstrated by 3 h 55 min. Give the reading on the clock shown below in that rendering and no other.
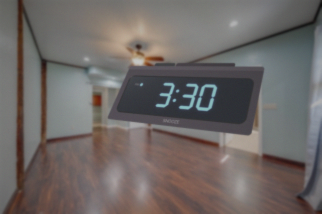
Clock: 3 h 30 min
